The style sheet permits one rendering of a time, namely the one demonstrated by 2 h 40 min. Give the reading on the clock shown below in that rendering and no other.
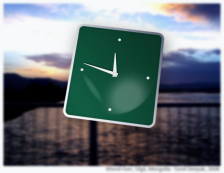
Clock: 11 h 47 min
